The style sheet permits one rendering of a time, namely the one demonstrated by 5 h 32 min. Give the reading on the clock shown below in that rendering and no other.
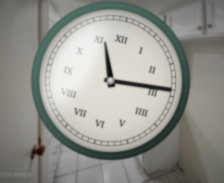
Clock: 11 h 14 min
